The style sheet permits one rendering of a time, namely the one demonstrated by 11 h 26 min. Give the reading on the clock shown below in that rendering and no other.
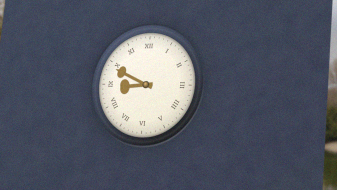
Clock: 8 h 49 min
